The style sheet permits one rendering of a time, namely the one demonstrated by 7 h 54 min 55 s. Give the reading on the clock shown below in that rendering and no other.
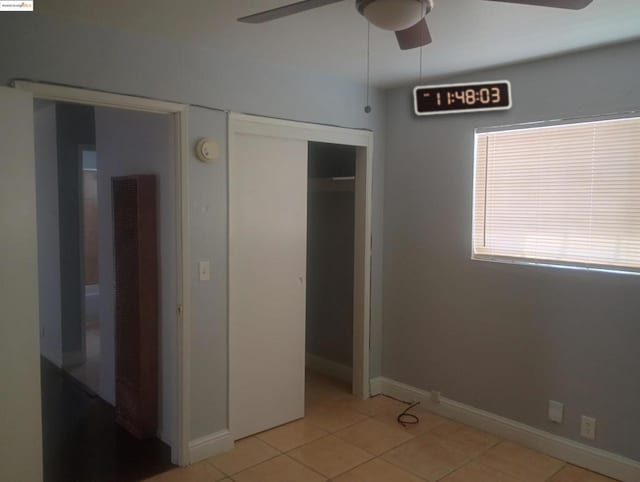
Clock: 11 h 48 min 03 s
